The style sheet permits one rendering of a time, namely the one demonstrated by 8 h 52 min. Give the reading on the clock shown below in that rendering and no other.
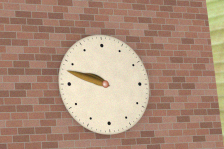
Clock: 9 h 48 min
